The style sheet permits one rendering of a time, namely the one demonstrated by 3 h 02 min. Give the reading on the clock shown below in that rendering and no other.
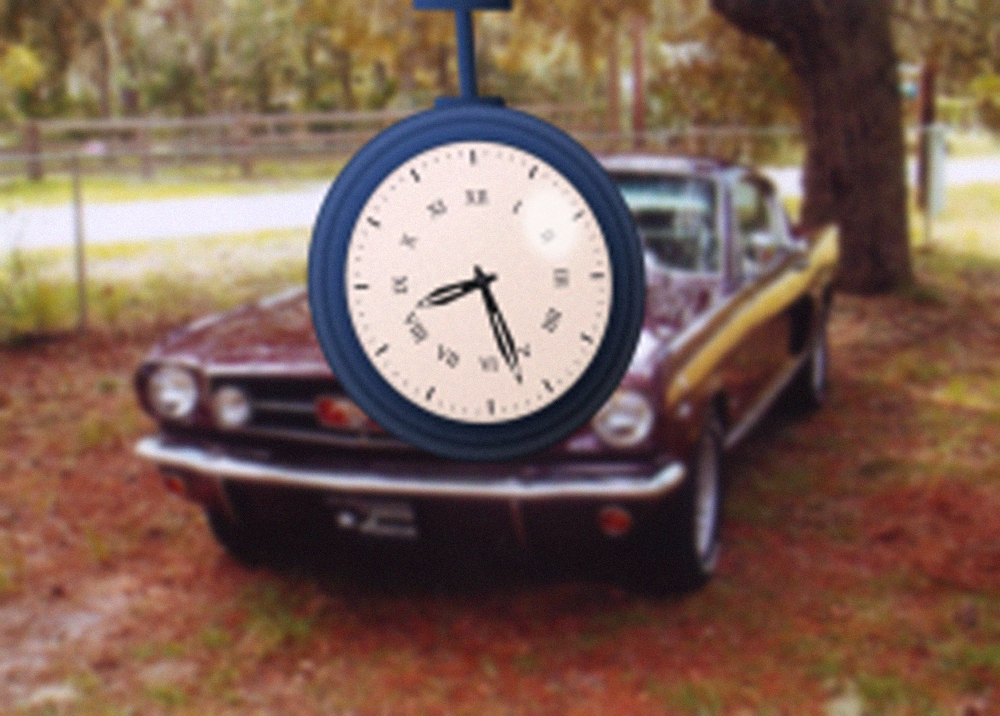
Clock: 8 h 27 min
